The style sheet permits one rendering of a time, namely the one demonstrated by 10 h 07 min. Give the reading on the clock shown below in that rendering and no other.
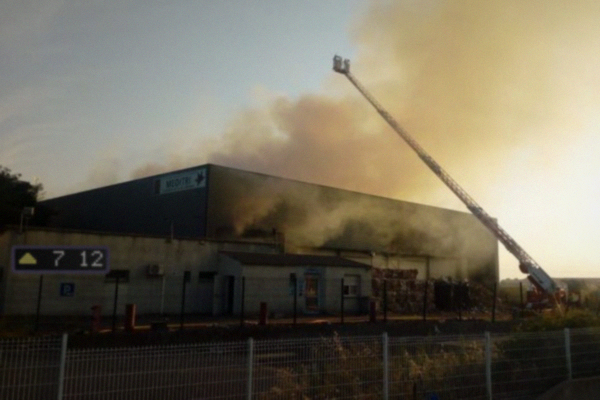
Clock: 7 h 12 min
